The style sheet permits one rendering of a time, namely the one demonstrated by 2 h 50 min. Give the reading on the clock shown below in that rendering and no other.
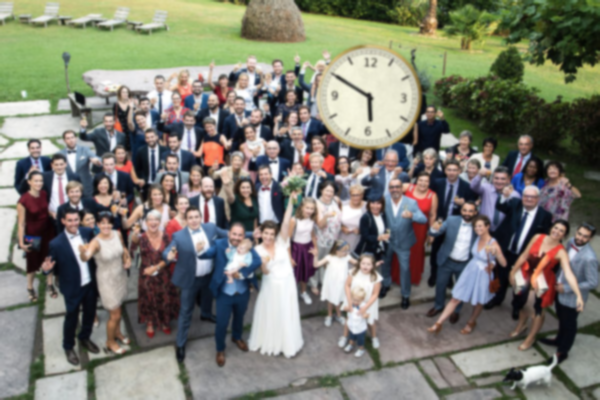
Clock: 5 h 50 min
